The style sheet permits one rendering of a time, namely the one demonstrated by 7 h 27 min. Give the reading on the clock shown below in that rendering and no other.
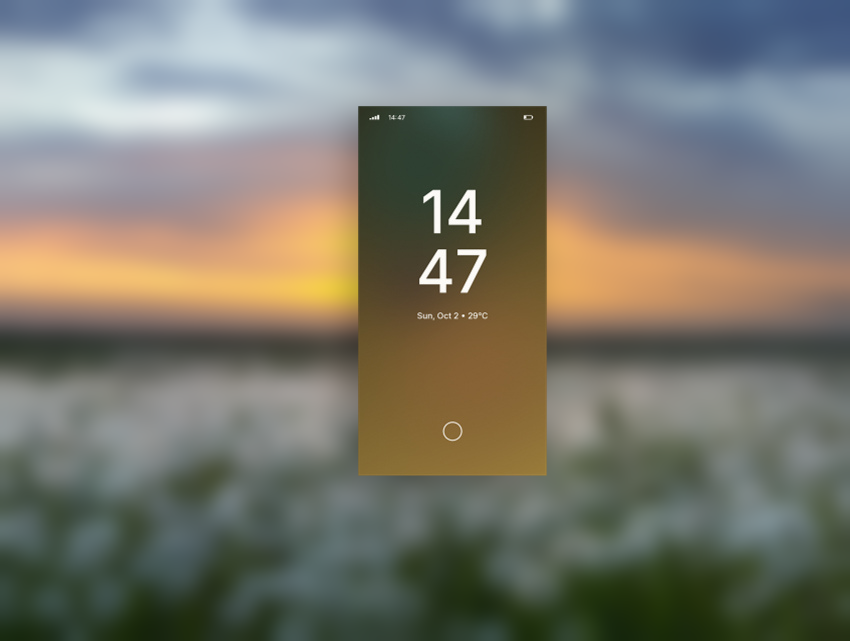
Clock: 14 h 47 min
